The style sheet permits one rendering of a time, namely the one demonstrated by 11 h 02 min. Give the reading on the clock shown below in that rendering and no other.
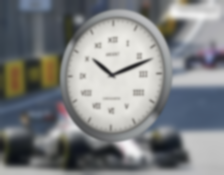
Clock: 10 h 12 min
